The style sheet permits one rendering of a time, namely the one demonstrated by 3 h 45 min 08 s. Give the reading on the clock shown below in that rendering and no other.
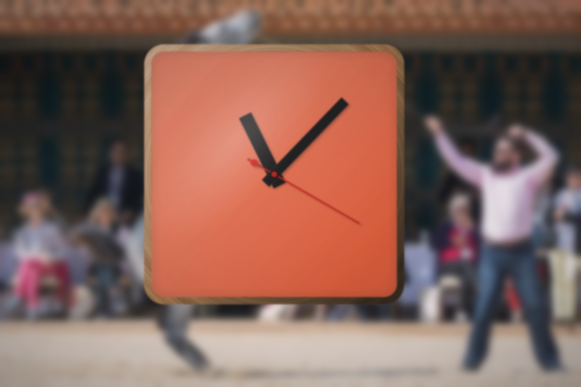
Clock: 11 h 07 min 20 s
